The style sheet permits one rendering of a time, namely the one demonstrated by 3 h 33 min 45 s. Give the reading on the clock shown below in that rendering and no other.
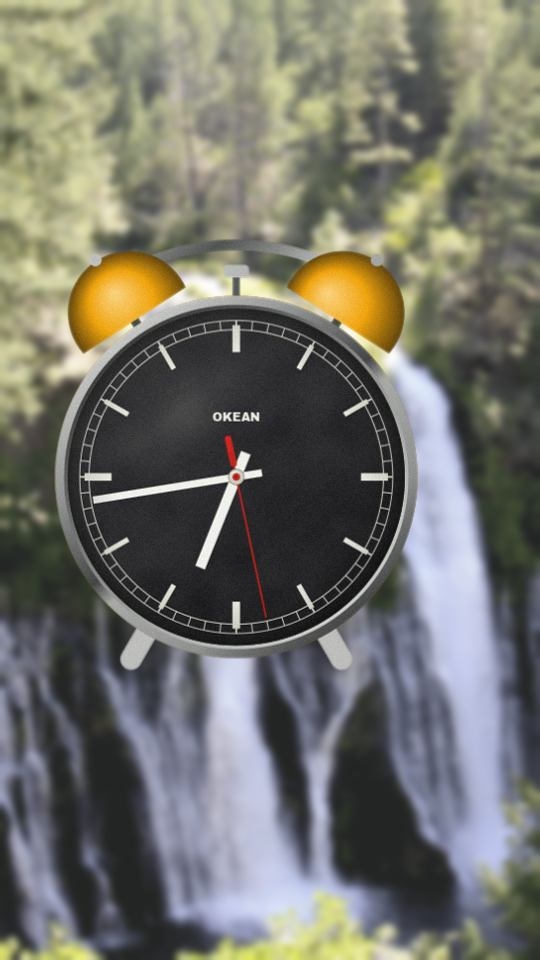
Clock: 6 h 43 min 28 s
